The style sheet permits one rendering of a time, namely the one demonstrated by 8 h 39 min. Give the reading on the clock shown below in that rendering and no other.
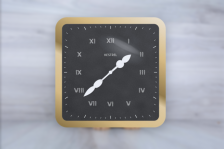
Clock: 1 h 38 min
